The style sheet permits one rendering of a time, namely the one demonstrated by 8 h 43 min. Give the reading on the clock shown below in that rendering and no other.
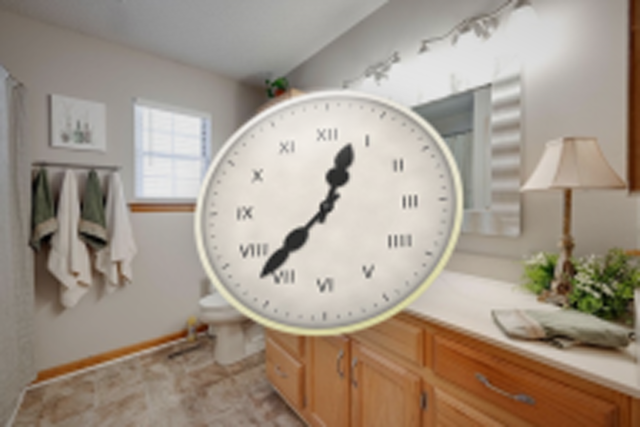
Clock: 12 h 37 min
